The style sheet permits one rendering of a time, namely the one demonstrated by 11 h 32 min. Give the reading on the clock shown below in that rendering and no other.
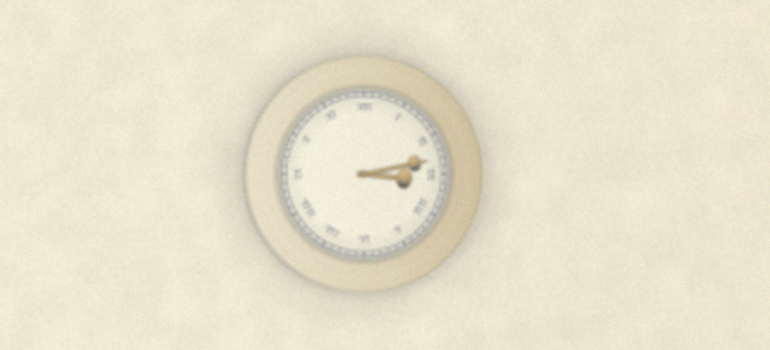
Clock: 3 h 13 min
